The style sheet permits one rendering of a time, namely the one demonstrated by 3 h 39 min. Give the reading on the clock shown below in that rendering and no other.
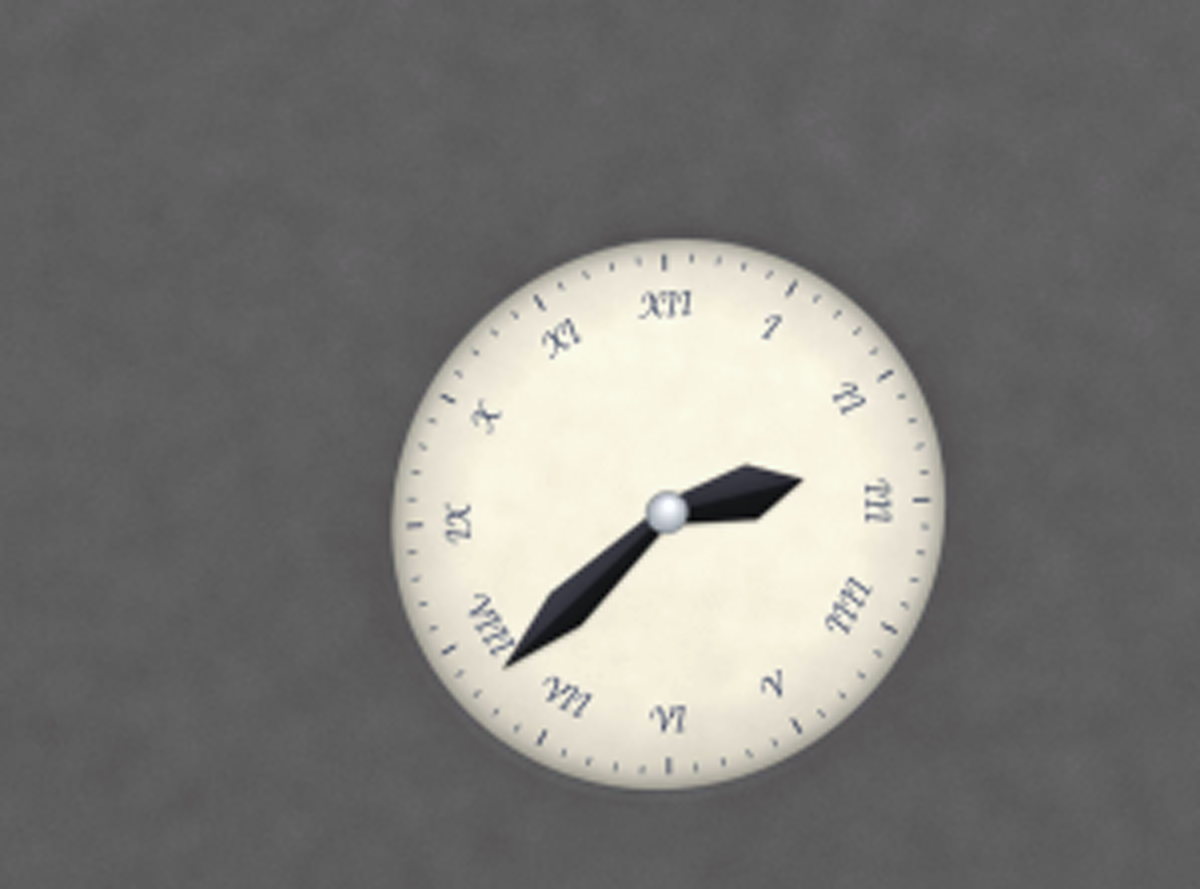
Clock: 2 h 38 min
